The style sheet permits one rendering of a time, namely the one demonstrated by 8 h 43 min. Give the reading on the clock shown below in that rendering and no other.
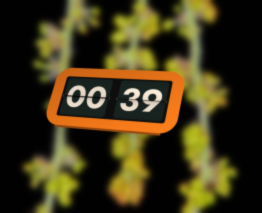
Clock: 0 h 39 min
